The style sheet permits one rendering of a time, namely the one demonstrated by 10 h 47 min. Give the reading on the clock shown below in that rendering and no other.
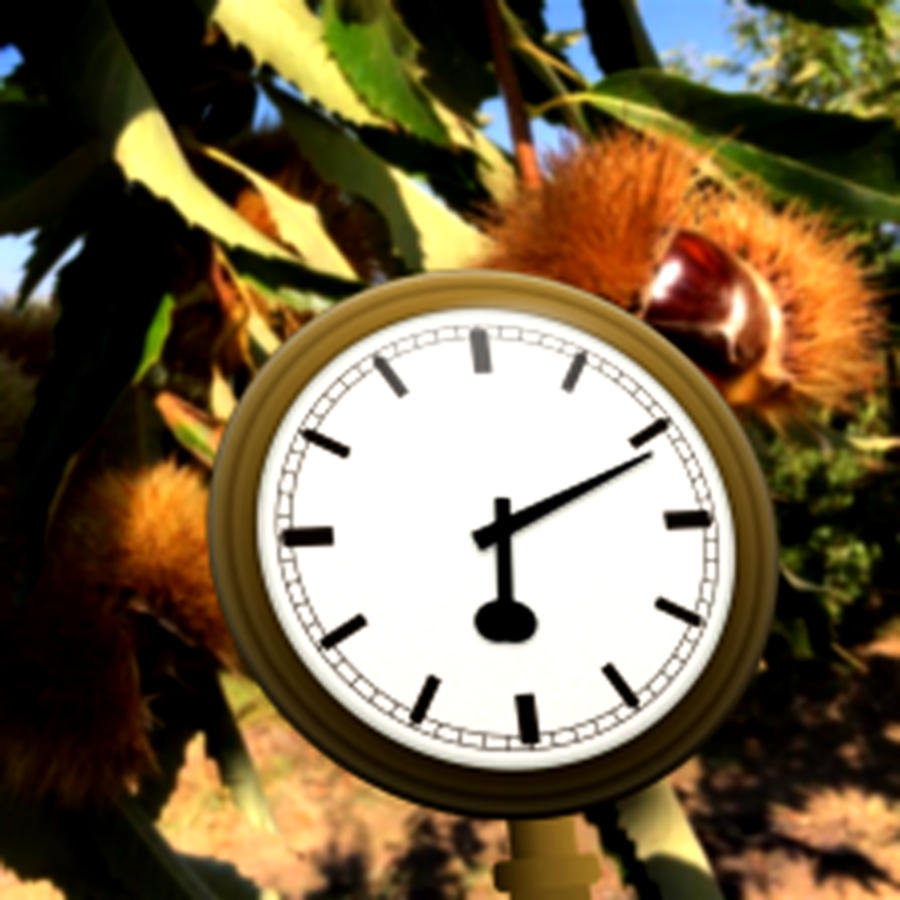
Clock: 6 h 11 min
